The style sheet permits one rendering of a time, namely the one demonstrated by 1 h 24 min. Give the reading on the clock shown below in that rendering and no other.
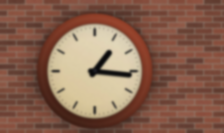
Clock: 1 h 16 min
